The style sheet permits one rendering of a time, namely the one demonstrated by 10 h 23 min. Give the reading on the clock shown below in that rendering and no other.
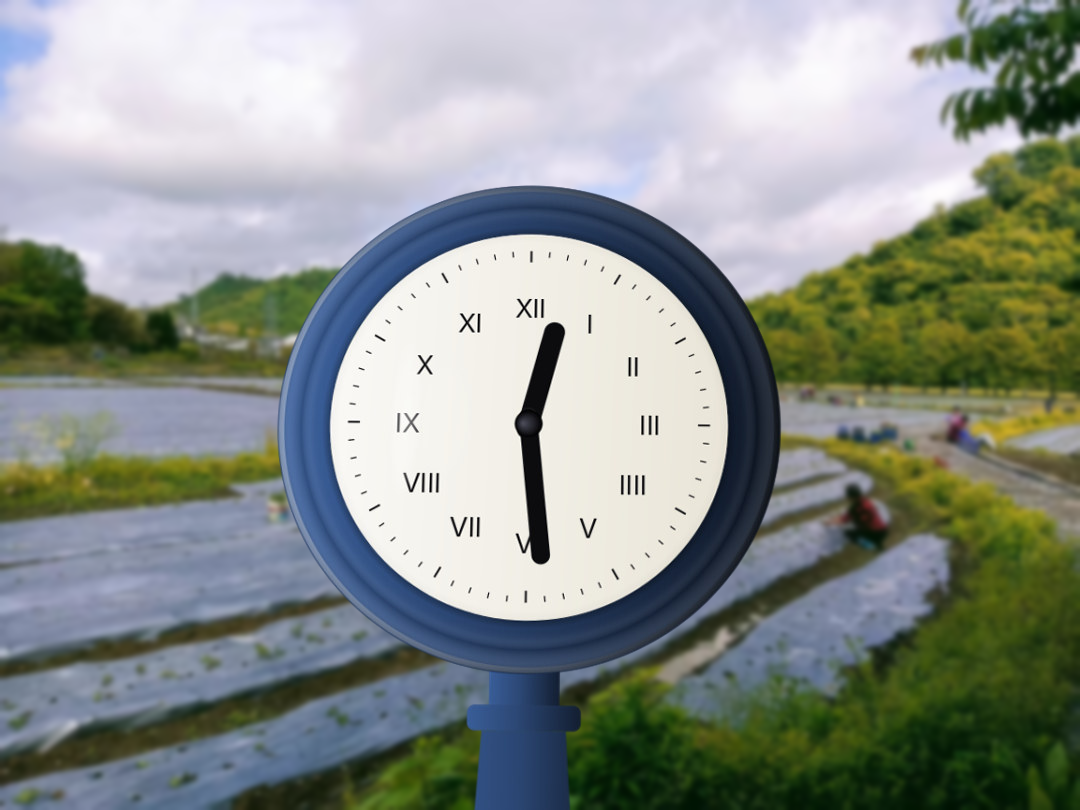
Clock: 12 h 29 min
